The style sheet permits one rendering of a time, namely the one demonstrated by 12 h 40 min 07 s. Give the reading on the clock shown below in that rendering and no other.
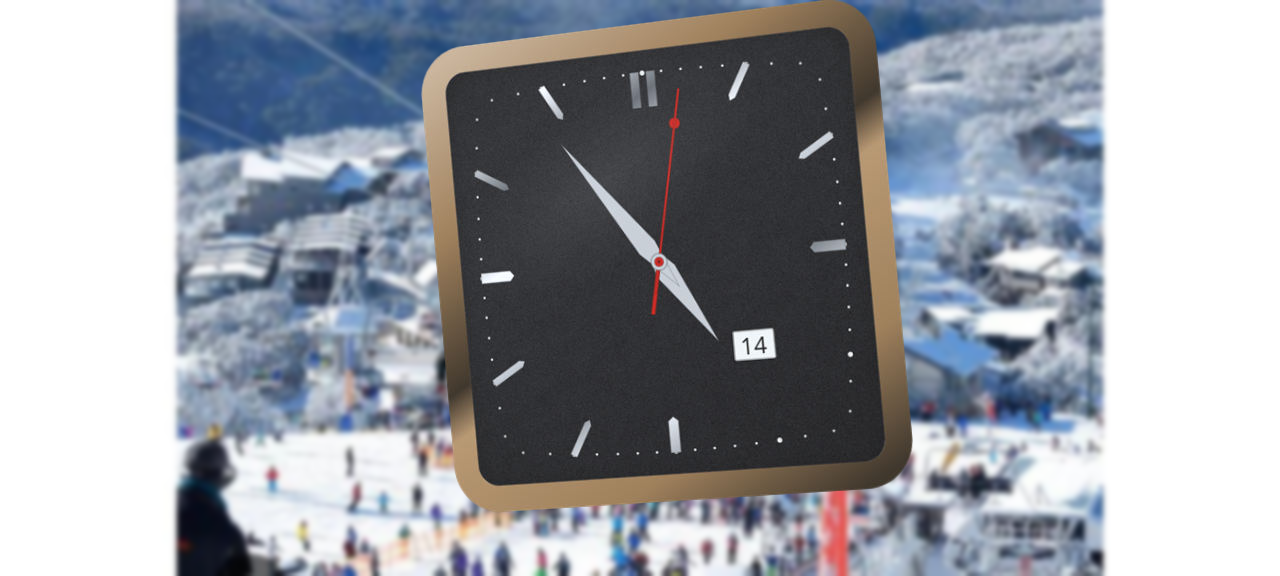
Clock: 4 h 54 min 02 s
